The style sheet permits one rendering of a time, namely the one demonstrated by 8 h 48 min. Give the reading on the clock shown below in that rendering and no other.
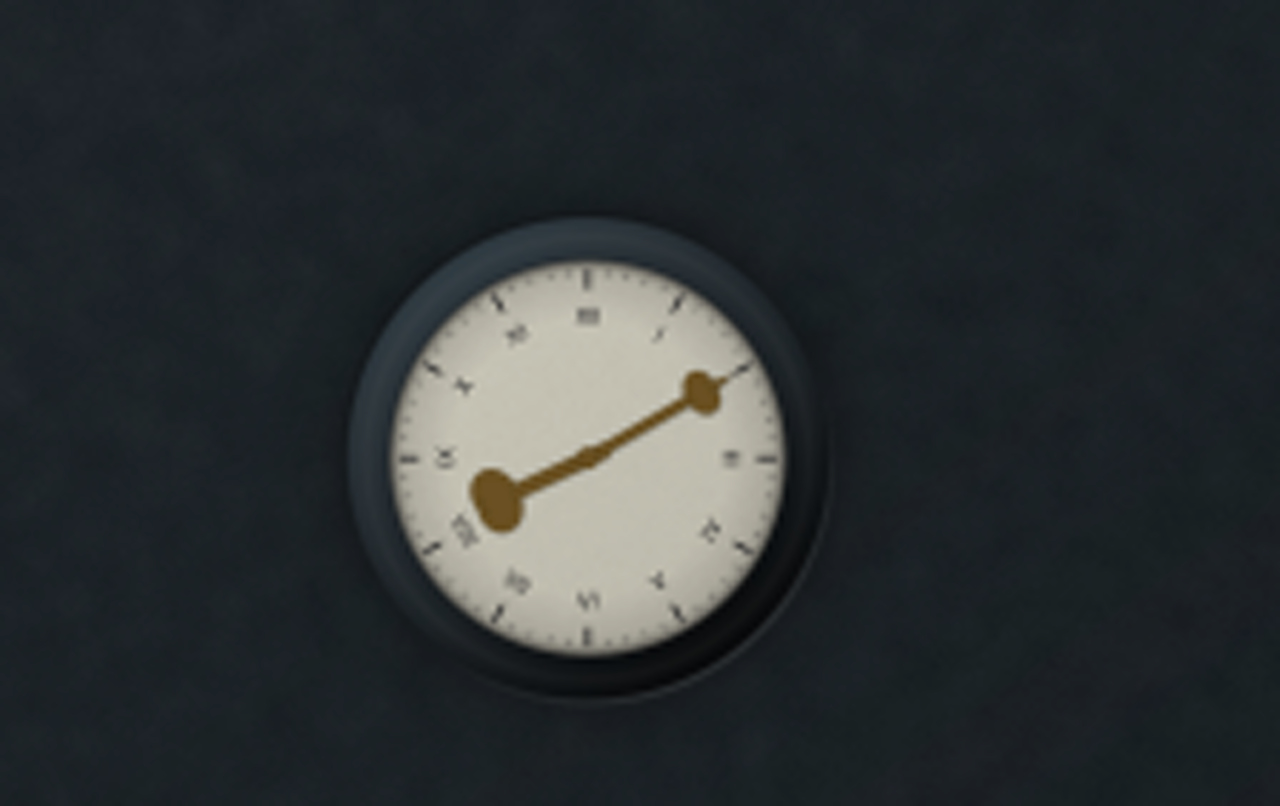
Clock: 8 h 10 min
